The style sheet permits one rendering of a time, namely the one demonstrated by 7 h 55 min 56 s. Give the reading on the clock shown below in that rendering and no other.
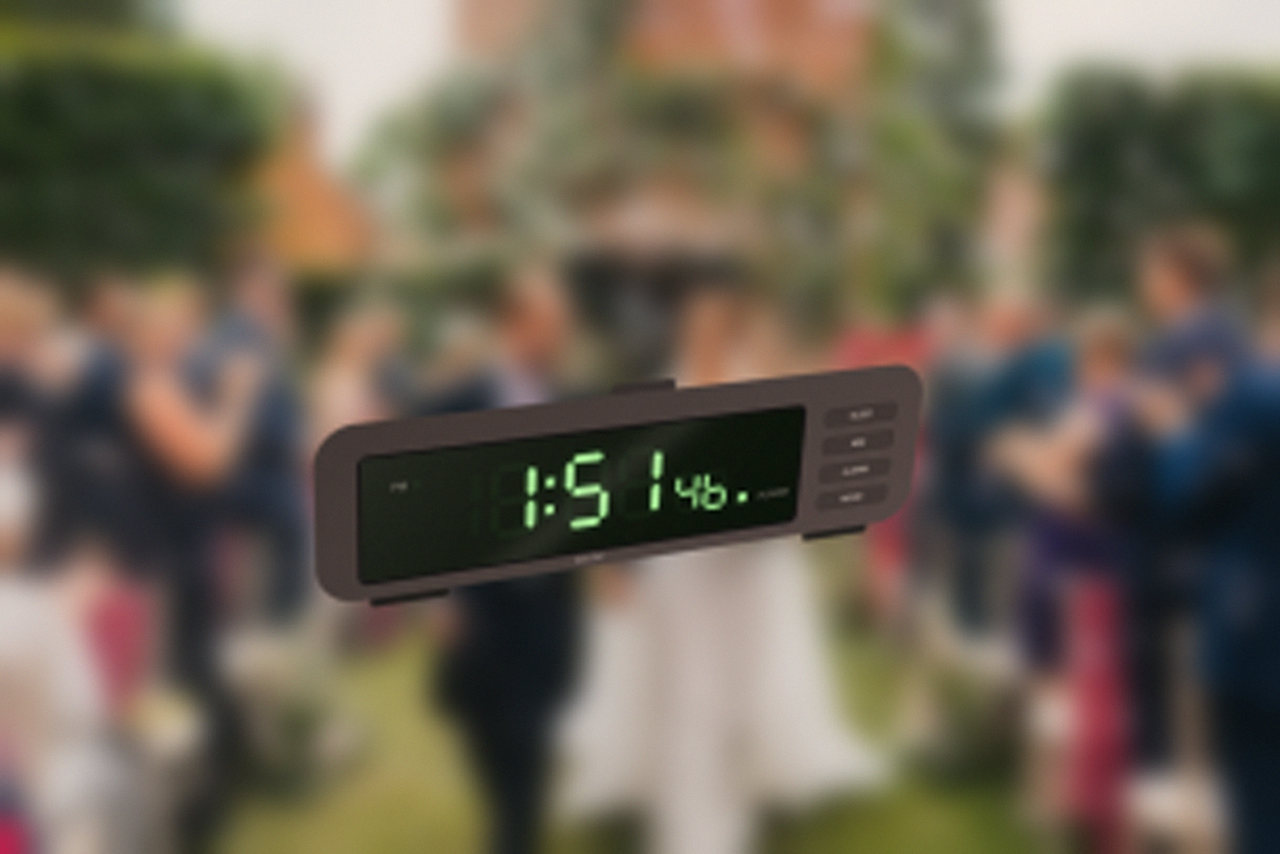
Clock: 1 h 51 min 46 s
